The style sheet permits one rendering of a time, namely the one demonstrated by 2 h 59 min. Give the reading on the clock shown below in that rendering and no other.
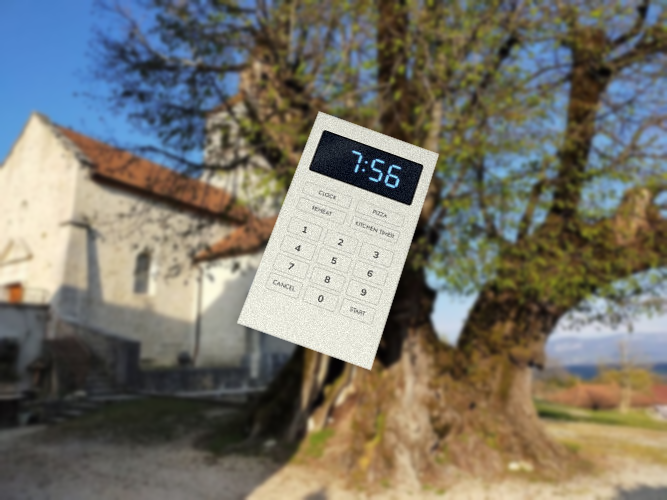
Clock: 7 h 56 min
